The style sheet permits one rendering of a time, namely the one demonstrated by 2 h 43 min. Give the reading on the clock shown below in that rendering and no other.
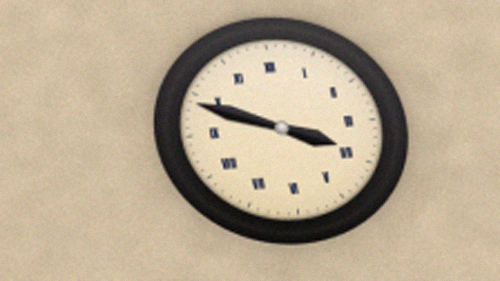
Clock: 3 h 49 min
